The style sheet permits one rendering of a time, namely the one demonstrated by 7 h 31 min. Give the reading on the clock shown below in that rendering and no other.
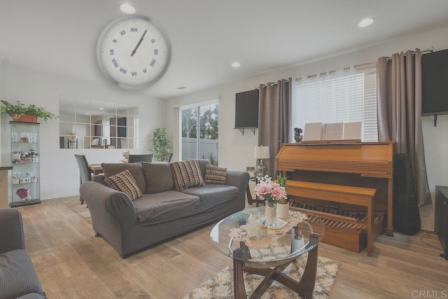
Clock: 1 h 05 min
